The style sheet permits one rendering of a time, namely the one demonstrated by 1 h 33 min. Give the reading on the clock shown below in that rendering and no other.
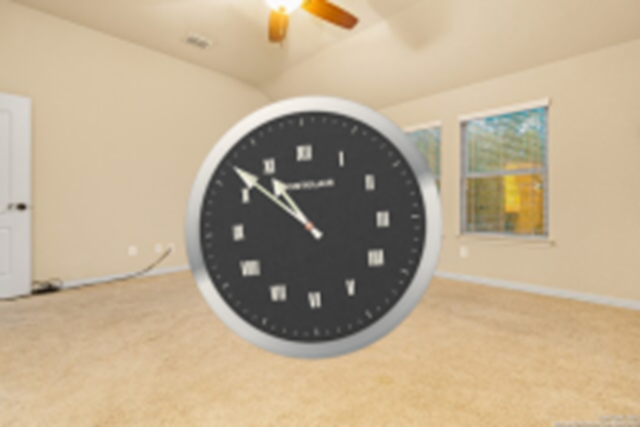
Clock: 10 h 52 min
